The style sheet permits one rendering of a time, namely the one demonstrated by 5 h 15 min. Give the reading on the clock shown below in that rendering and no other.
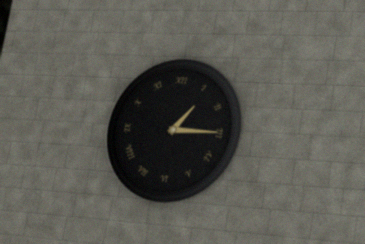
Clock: 1 h 15 min
